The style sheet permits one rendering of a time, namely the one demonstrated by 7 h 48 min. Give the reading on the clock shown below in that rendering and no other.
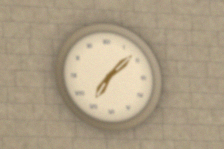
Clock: 7 h 08 min
